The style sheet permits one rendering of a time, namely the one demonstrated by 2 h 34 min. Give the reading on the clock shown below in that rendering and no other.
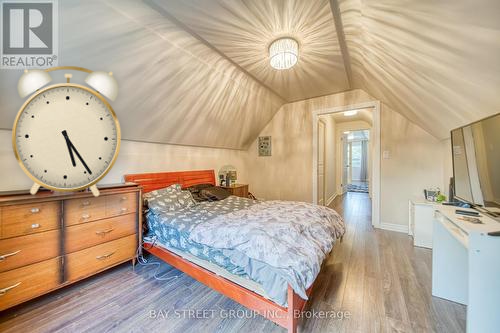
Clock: 5 h 24 min
